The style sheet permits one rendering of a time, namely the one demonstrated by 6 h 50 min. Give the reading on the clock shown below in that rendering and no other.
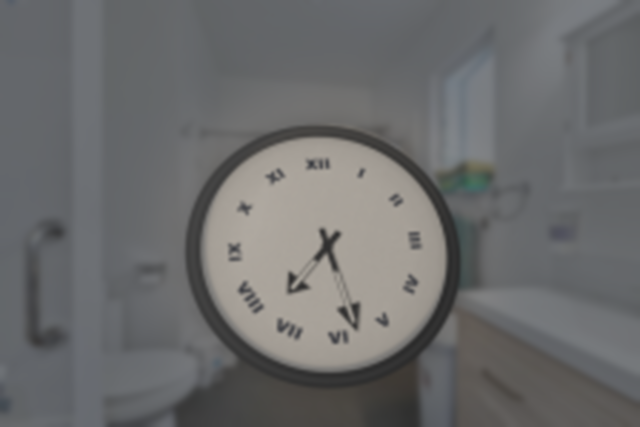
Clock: 7 h 28 min
